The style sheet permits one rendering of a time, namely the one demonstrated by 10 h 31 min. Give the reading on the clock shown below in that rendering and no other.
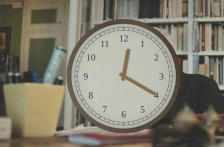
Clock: 12 h 20 min
